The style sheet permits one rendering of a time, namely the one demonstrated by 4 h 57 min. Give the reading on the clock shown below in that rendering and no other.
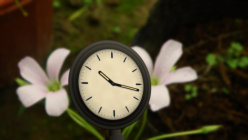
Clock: 10 h 17 min
